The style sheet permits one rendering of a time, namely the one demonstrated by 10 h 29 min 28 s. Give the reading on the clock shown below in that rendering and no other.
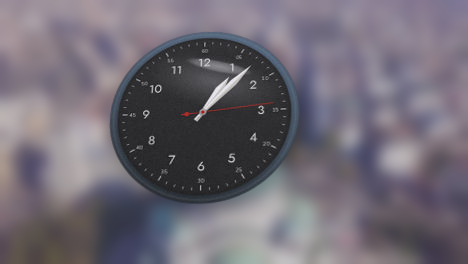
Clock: 1 h 07 min 14 s
